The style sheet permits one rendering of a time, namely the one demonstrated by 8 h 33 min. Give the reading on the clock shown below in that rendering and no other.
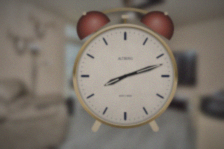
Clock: 8 h 12 min
